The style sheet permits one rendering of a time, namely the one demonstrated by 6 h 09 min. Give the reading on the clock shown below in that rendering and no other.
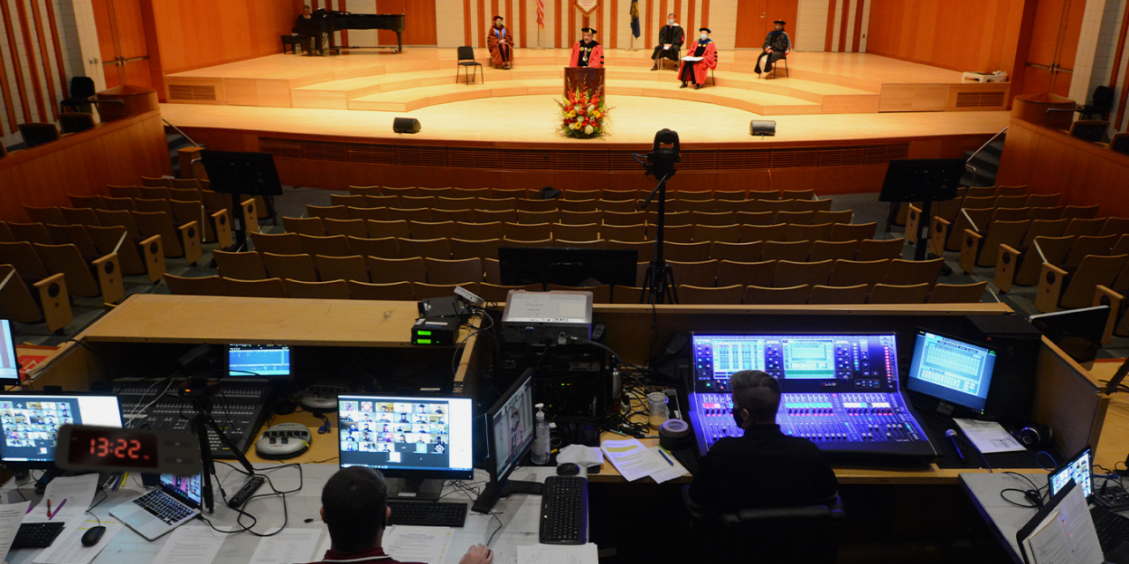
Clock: 13 h 22 min
